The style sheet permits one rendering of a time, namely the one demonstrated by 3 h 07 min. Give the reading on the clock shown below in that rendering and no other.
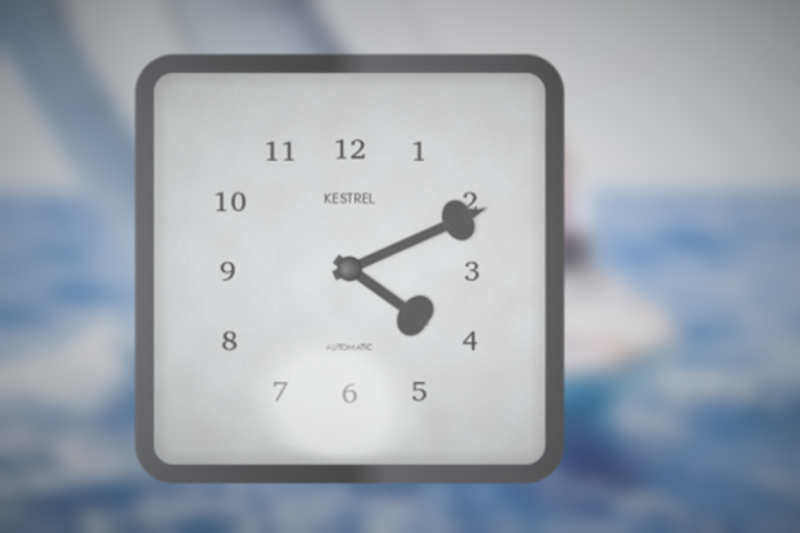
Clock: 4 h 11 min
